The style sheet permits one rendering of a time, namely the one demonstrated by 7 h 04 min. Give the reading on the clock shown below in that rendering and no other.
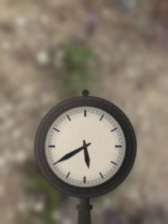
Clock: 5 h 40 min
